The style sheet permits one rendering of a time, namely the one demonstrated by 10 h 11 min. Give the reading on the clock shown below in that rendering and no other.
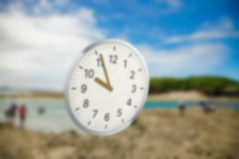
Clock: 9 h 56 min
